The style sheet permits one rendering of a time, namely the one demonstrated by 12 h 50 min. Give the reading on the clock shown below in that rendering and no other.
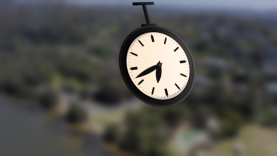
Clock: 6 h 42 min
